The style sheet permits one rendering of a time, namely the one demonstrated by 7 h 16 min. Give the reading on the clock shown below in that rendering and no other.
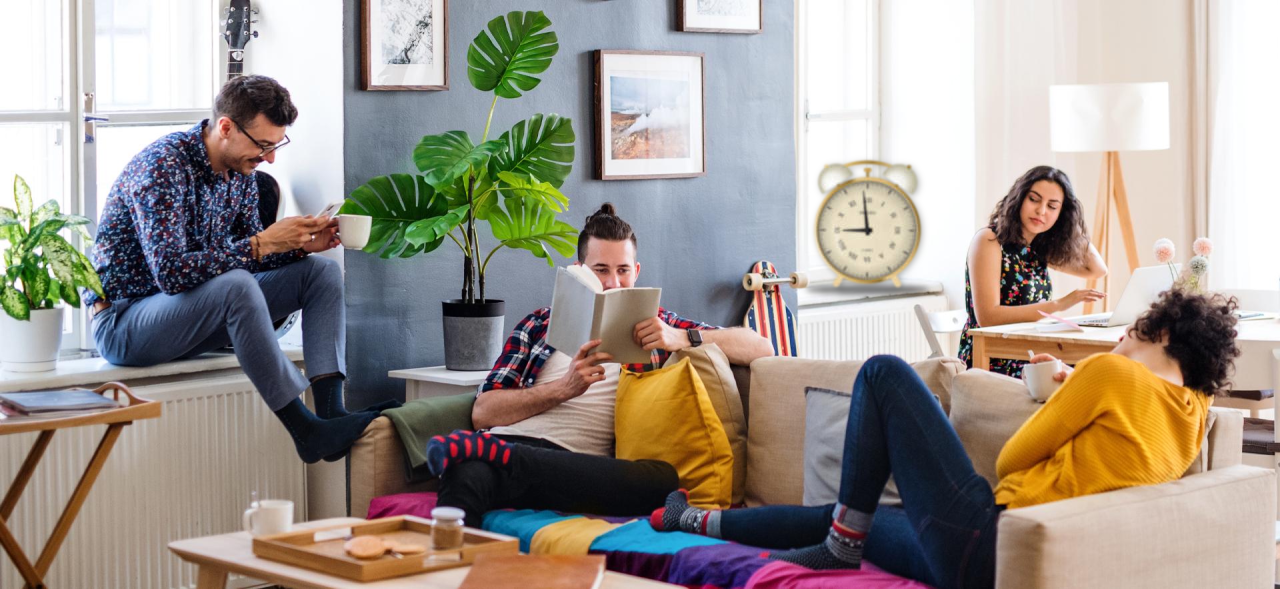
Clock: 8 h 59 min
